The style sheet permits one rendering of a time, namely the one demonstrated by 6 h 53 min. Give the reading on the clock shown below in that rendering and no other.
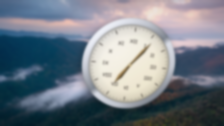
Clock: 7 h 06 min
